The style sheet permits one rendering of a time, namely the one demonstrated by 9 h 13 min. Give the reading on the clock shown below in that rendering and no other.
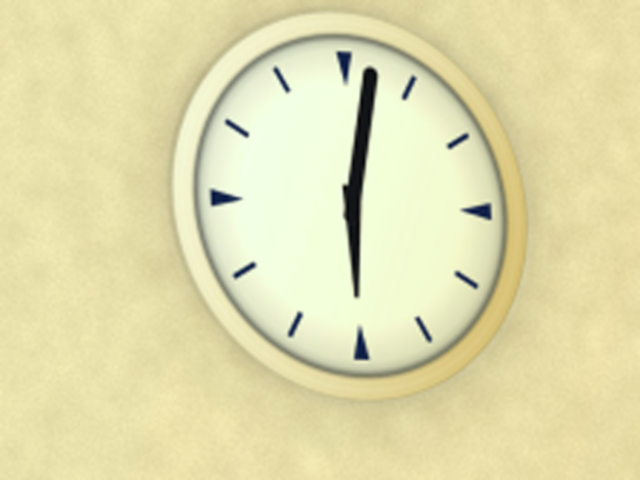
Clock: 6 h 02 min
